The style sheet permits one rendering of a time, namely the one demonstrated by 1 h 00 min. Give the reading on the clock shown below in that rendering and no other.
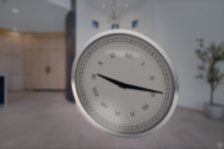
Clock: 9 h 14 min
